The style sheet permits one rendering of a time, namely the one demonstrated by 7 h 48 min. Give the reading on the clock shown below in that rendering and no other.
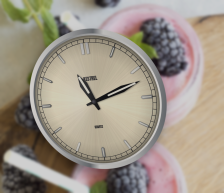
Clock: 11 h 12 min
